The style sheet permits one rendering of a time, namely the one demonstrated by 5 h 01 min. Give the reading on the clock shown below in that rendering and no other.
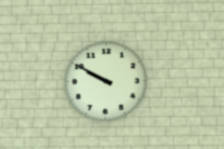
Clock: 9 h 50 min
